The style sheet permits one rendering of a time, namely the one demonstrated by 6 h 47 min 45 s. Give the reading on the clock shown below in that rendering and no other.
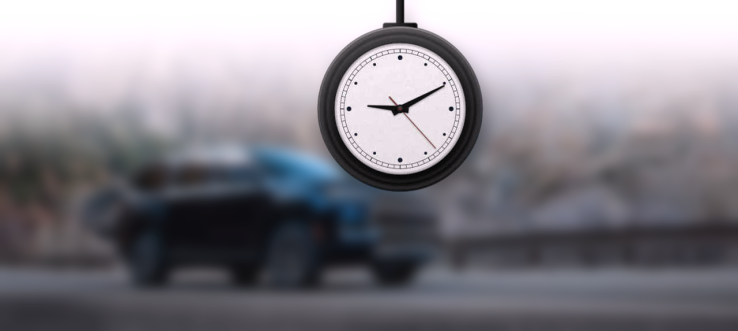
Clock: 9 h 10 min 23 s
